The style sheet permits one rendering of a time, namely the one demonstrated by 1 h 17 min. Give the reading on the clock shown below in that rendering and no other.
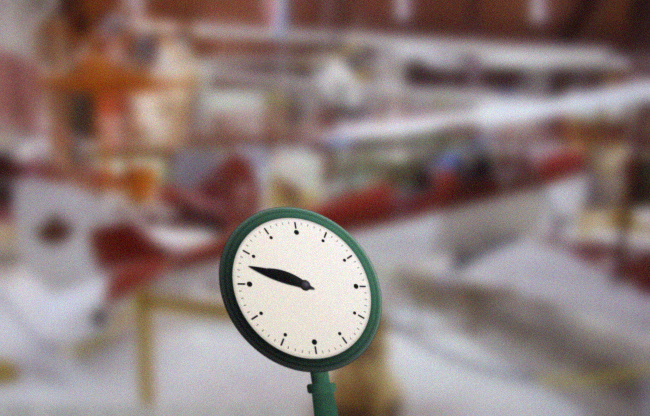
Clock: 9 h 48 min
